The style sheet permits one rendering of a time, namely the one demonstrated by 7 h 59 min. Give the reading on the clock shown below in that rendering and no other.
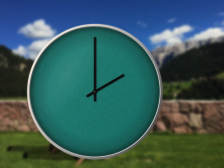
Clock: 2 h 00 min
